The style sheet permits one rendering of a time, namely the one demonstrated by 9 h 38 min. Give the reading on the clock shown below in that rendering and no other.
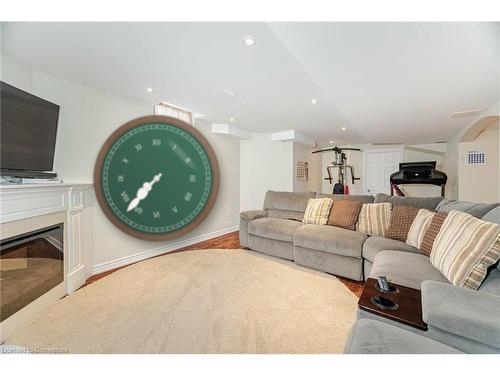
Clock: 7 h 37 min
